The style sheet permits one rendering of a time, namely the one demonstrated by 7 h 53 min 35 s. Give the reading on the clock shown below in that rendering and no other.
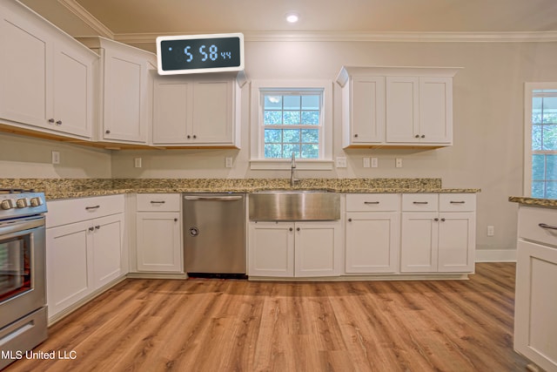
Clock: 5 h 58 min 44 s
